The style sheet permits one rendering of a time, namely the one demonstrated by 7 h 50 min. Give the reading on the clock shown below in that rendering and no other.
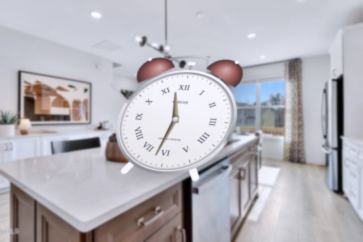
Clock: 11 h 32 min
